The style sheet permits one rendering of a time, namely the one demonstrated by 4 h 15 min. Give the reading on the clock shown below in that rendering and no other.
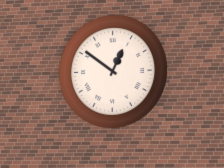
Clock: 12 h 51 min
